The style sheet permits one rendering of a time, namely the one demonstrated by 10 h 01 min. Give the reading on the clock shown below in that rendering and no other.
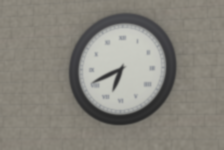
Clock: 6 h 41 min
